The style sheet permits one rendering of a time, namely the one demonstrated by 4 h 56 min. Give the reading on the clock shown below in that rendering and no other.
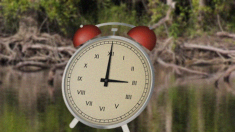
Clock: 3 h 00 min
